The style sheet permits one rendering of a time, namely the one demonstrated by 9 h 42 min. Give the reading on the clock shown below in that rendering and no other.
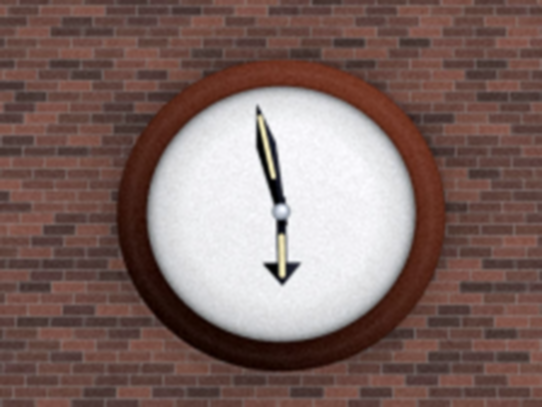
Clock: 5 h 58 min
